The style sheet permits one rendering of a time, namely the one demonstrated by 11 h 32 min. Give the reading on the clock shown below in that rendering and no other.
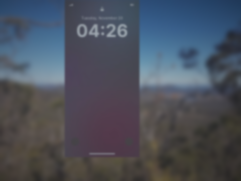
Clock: 4 h 26 min
